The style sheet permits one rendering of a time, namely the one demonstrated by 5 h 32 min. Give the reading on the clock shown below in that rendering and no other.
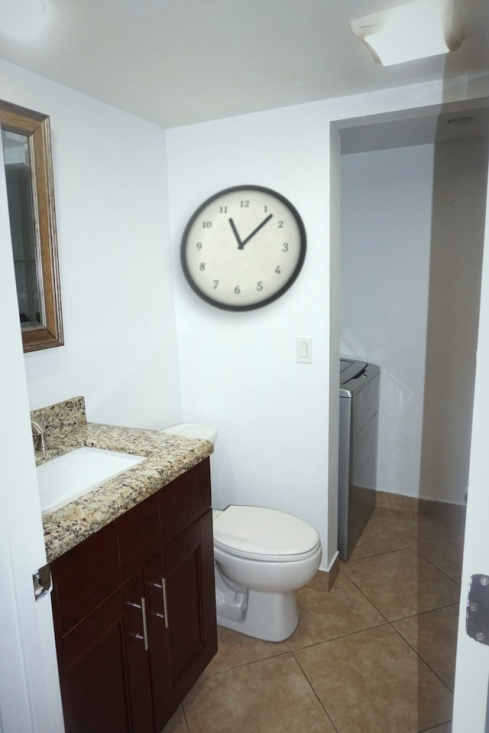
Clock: 11 h 07 min
